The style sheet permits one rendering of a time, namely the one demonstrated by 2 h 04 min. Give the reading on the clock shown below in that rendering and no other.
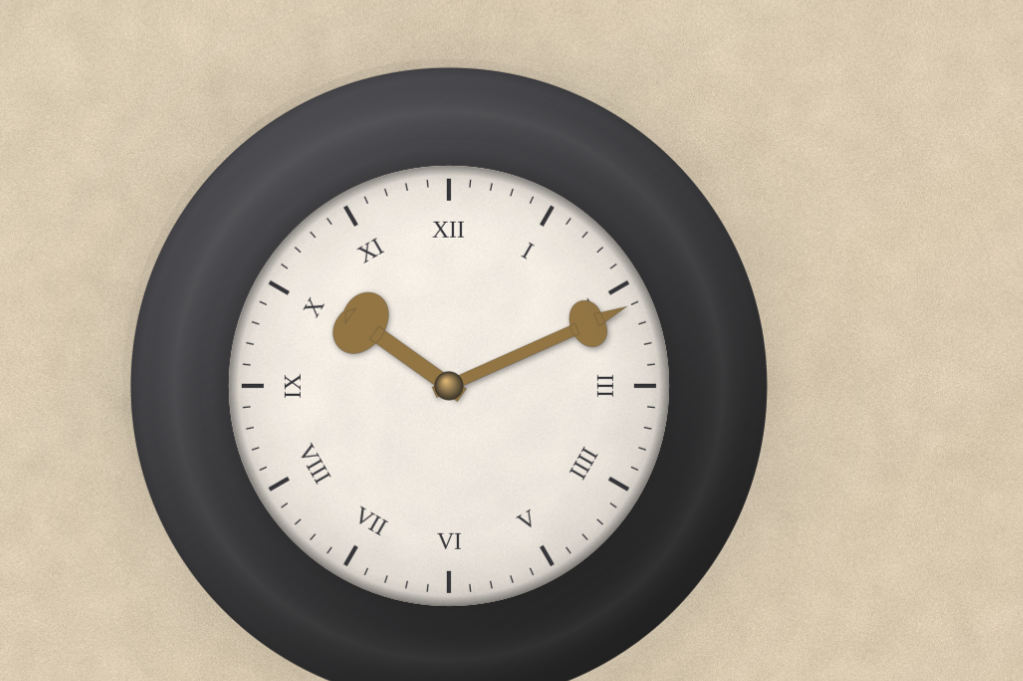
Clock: 10 h 11 min
